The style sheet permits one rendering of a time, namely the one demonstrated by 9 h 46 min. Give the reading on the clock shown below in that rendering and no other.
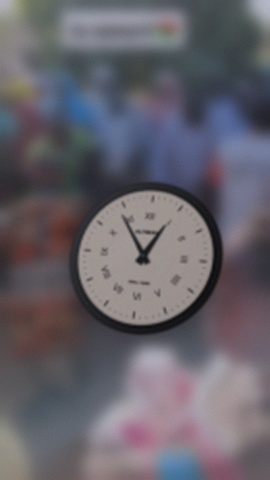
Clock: 12 h 54 min
